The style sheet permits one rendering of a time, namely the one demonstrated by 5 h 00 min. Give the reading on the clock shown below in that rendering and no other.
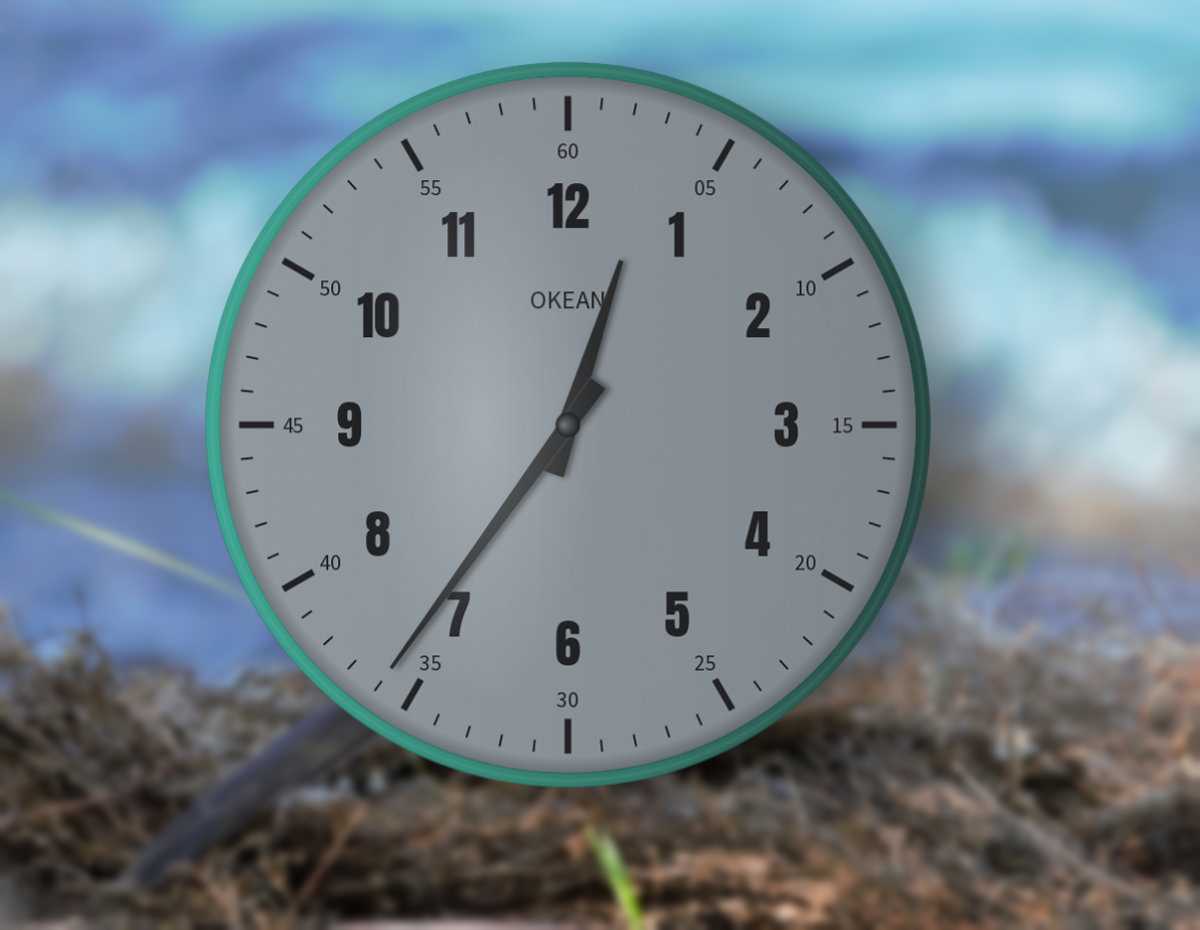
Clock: 12 h 36 min
